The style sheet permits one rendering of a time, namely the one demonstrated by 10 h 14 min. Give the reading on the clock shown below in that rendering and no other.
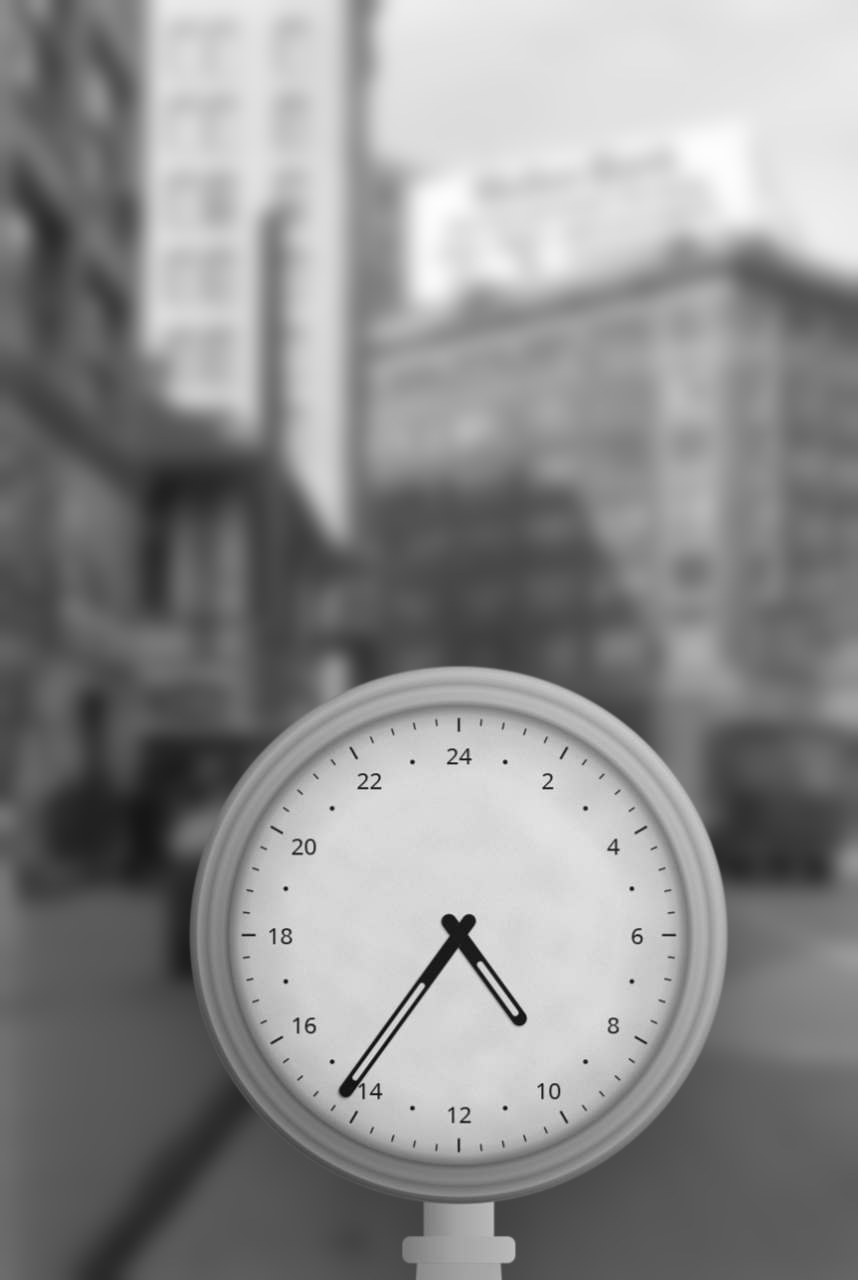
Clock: 9 h 36 min
